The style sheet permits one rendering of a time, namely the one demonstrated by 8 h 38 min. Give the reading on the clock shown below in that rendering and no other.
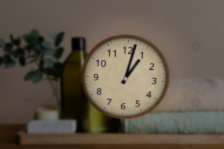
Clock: 1 h 02 min
